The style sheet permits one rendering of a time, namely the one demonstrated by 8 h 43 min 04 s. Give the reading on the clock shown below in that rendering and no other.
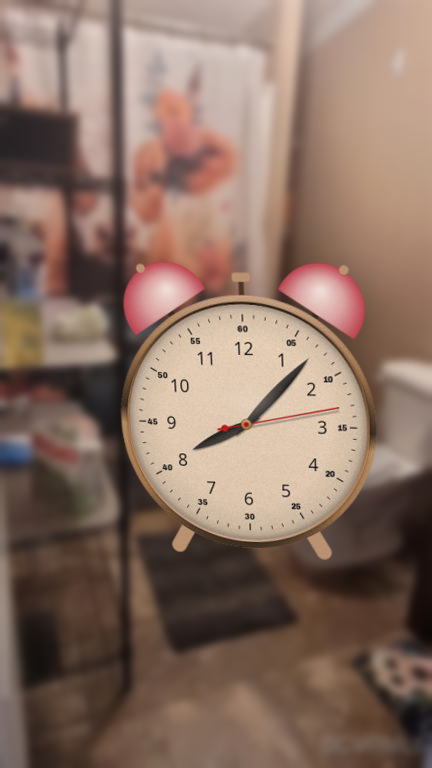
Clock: 8 h 07 min 13 s
